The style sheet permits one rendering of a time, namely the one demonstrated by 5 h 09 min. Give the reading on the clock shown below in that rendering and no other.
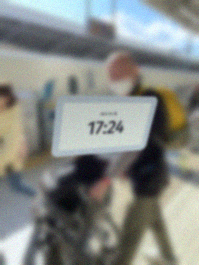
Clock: 17 h 24 min
